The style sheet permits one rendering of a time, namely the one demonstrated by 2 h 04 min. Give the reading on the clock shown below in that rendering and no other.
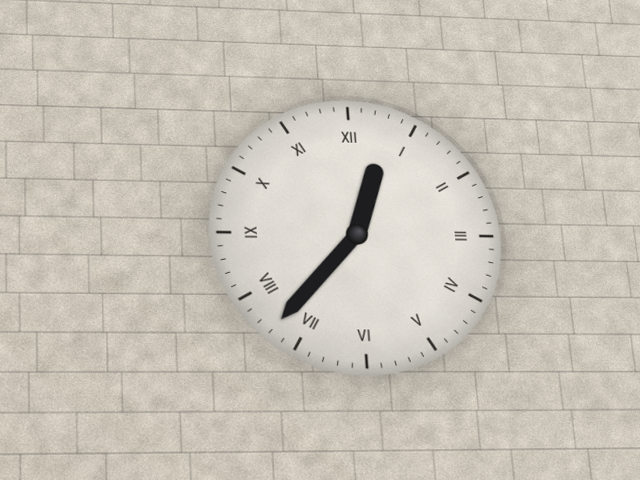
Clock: 12 h 37 min
